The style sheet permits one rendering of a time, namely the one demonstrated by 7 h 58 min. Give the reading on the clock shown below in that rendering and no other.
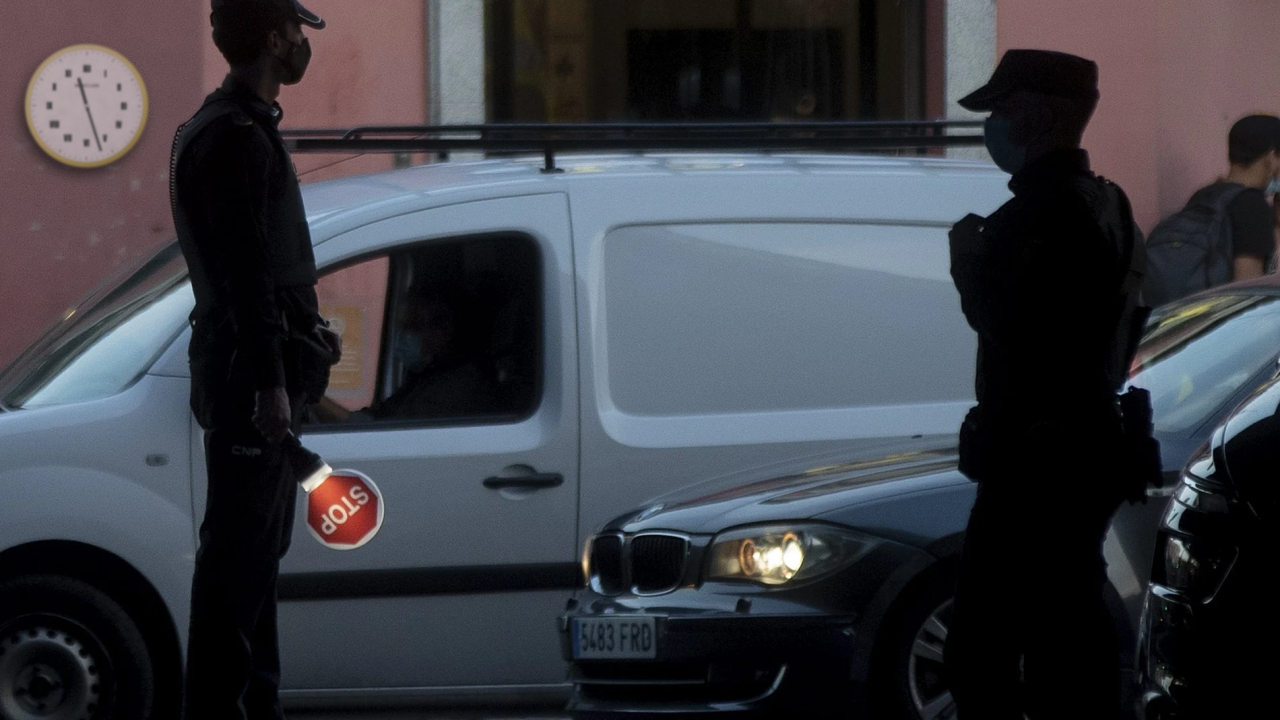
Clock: 11 h 27 min
